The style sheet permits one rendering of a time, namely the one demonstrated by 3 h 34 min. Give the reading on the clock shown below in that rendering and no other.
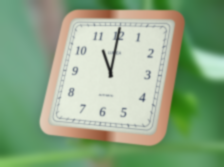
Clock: 11 h 00 min
